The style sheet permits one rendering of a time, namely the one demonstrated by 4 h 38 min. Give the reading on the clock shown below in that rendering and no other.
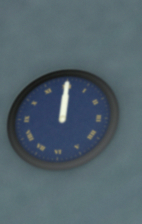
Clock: 12 h 00 min
